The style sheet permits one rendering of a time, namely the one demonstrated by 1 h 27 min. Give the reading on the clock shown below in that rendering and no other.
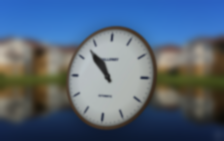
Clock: 10 h 53 min
